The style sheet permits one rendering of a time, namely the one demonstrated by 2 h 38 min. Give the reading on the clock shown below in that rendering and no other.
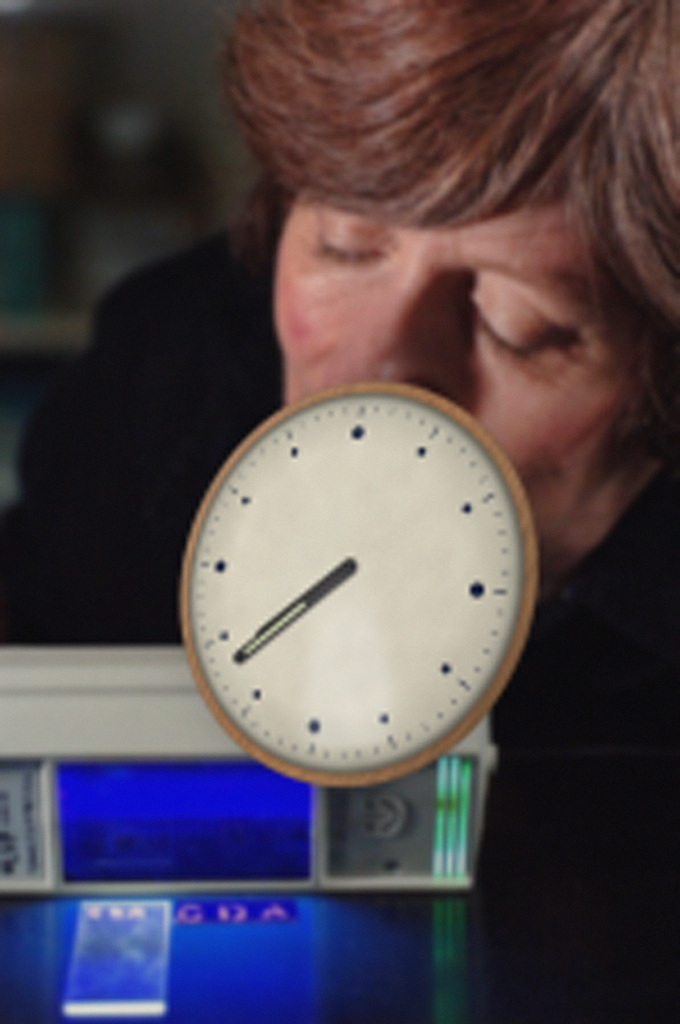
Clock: 7 h 38 min
